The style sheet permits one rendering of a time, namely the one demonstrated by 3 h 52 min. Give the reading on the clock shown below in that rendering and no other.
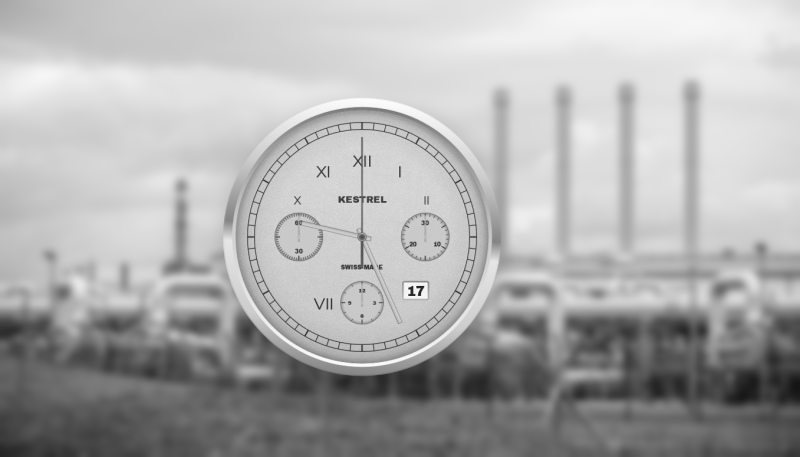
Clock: 9 h 26 min
